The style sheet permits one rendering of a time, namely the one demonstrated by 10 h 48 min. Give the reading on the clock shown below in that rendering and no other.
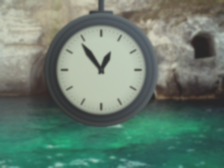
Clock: 12 h 54 min
